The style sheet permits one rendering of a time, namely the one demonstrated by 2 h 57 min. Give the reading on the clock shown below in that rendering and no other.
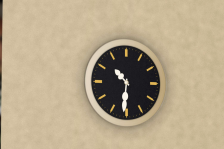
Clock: 10 h 31 min
